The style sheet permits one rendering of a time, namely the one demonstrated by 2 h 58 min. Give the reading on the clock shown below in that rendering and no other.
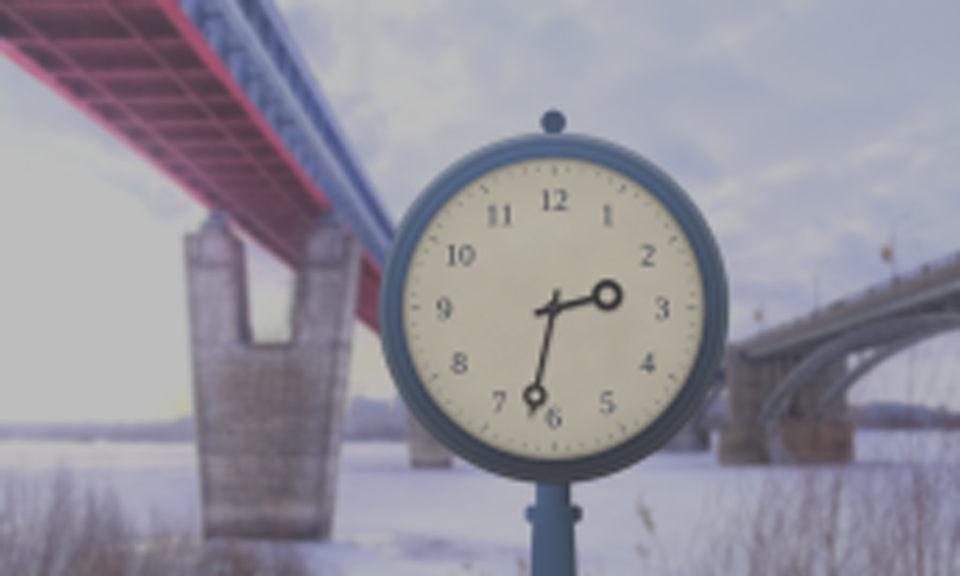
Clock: 2 h 32 min
